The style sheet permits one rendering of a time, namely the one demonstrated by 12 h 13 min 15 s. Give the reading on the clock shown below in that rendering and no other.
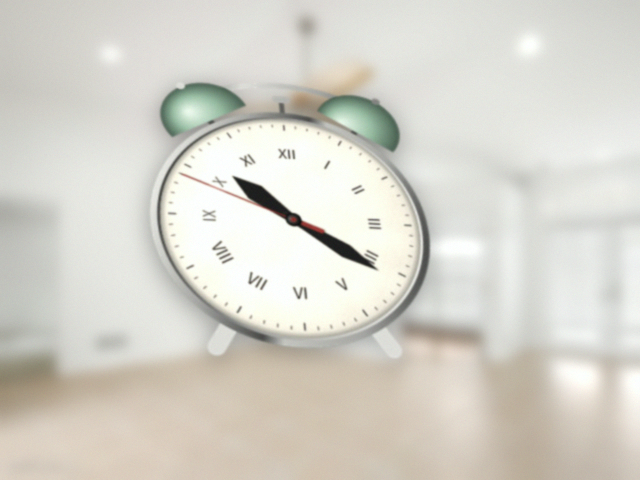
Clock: 10 h 20 min 49 s
